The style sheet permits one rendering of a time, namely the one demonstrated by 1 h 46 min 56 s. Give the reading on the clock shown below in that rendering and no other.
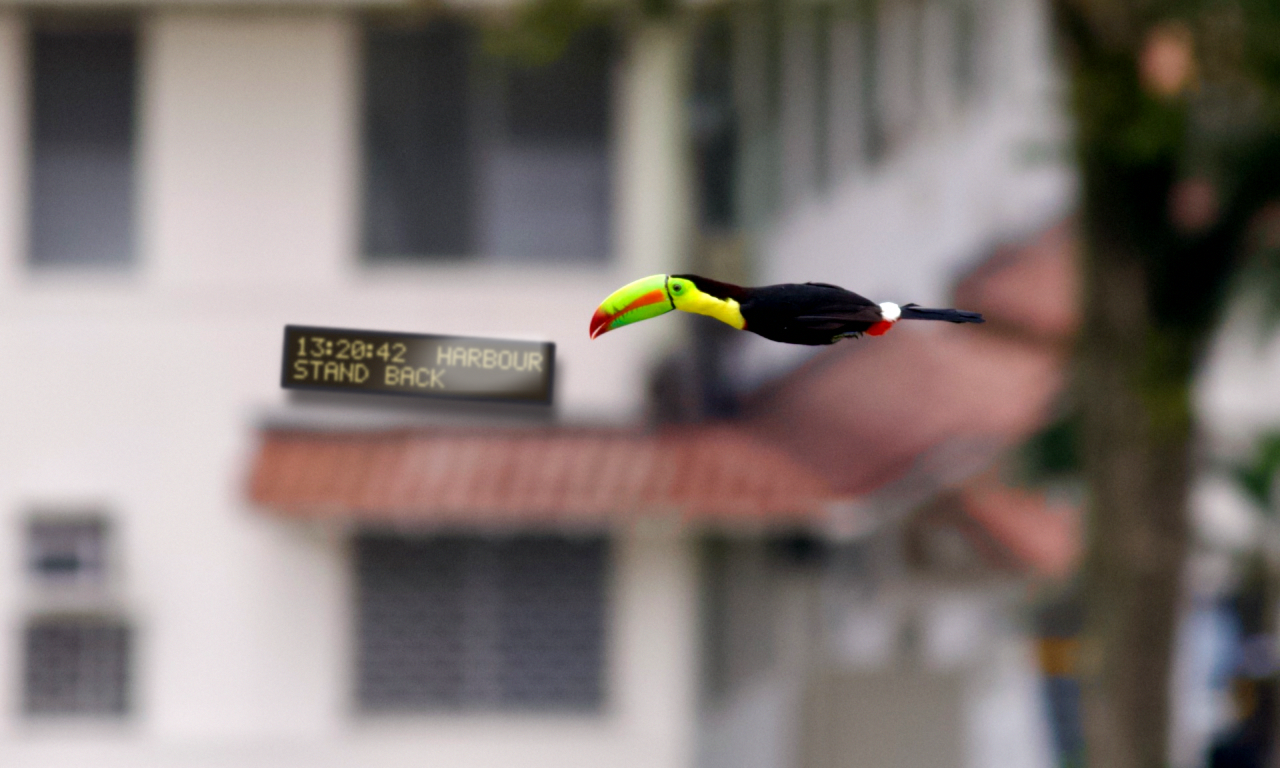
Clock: 13 h 20 min 42 s
